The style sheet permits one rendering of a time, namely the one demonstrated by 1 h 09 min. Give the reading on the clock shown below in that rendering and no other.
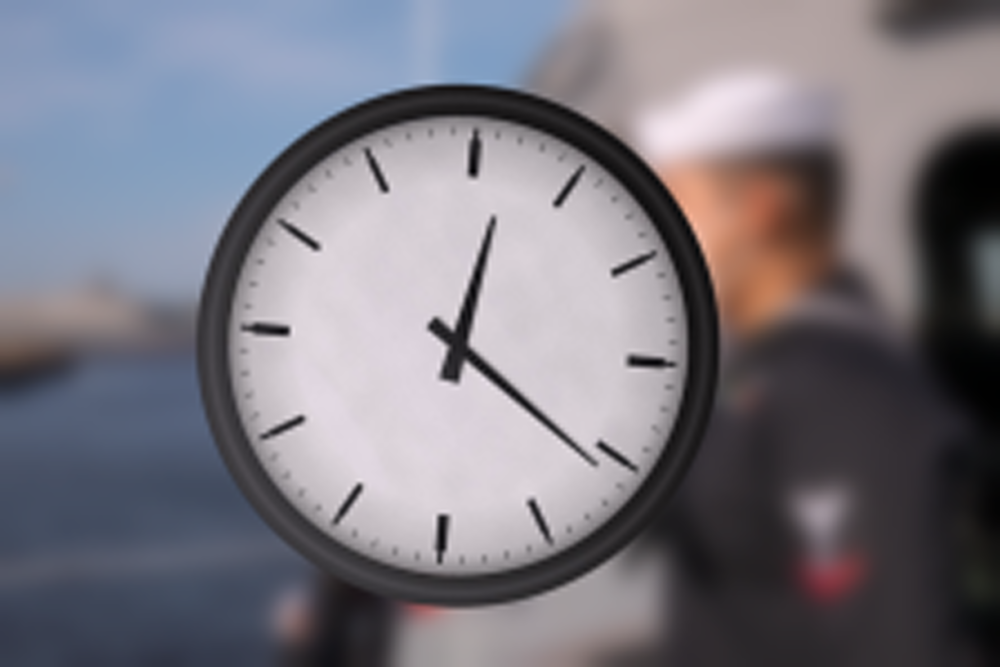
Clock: 12 h 21 min
